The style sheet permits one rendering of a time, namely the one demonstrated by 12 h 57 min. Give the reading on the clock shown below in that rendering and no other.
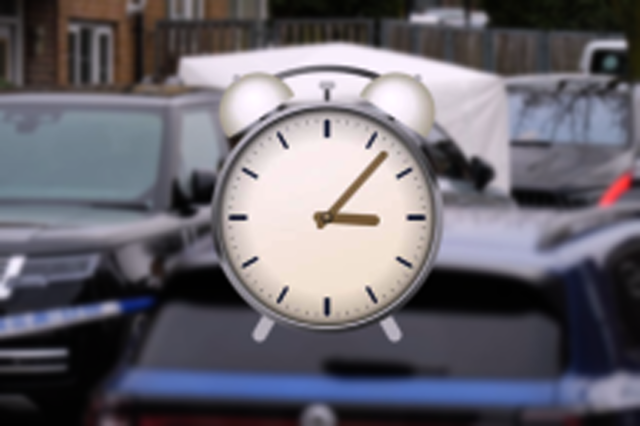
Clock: 3 h 07 min
